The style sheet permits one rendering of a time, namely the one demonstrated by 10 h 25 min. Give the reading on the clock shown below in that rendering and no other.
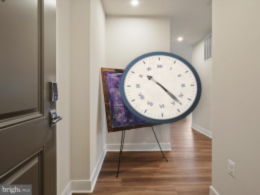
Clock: 10 h 23 min
